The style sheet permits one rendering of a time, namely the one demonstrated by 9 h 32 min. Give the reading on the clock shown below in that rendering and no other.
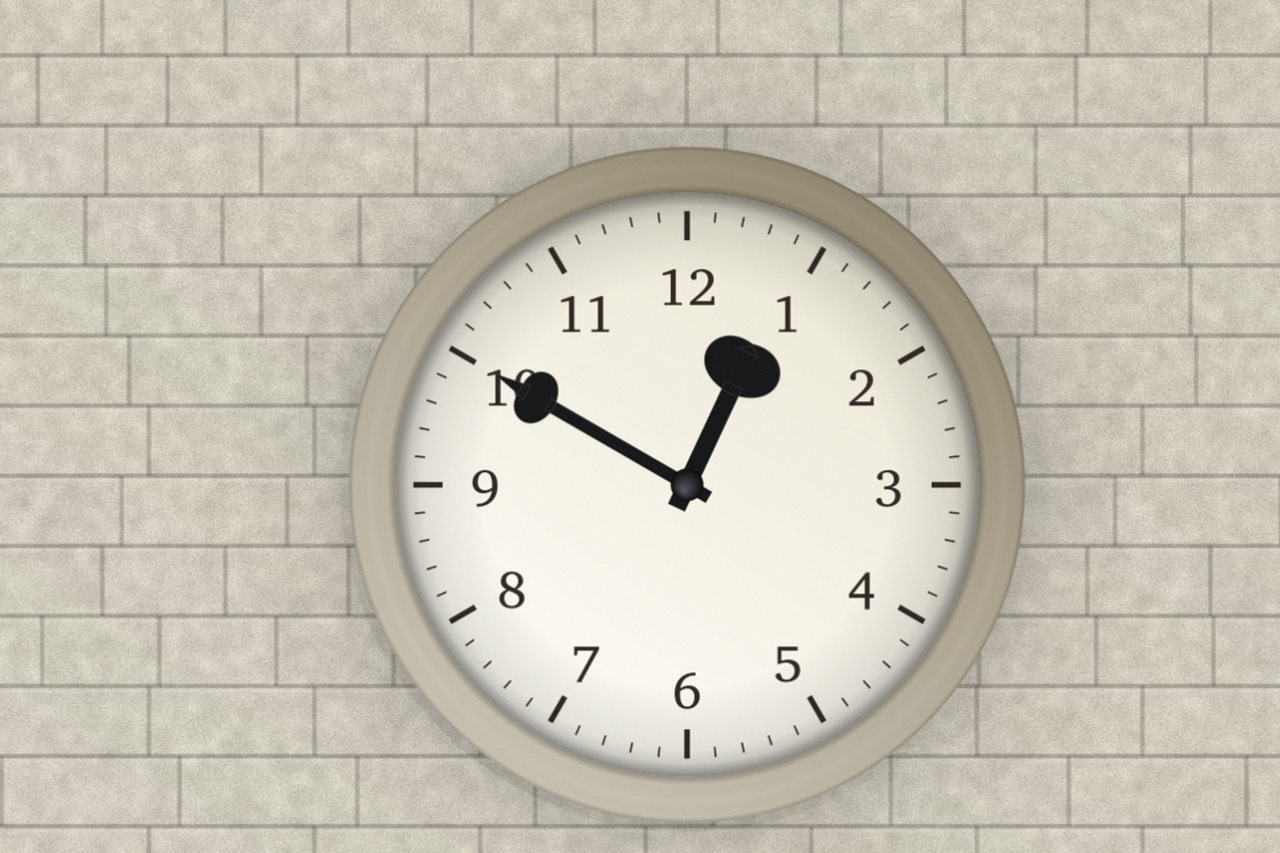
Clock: 12 h 50 min
